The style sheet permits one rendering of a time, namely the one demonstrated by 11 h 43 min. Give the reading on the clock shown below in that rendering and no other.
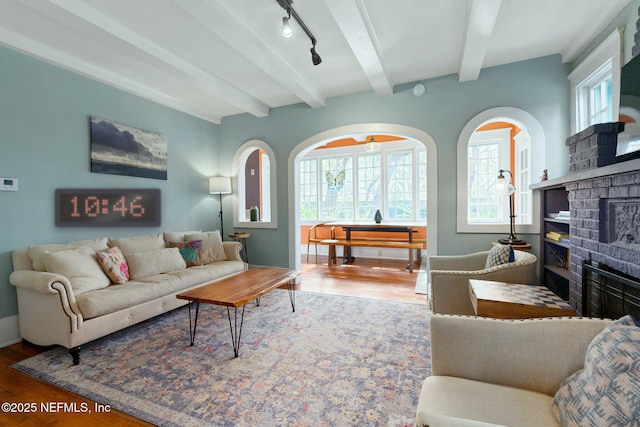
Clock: 10 h 46 min
